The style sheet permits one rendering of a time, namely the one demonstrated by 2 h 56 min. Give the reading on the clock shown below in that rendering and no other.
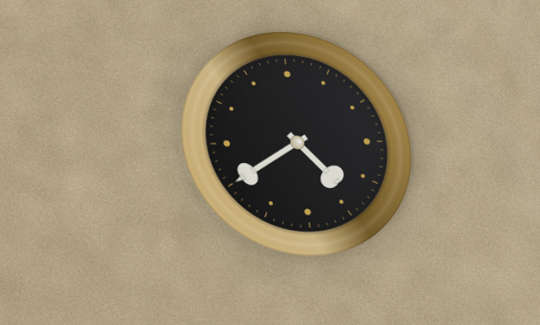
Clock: 4 h 40 min
